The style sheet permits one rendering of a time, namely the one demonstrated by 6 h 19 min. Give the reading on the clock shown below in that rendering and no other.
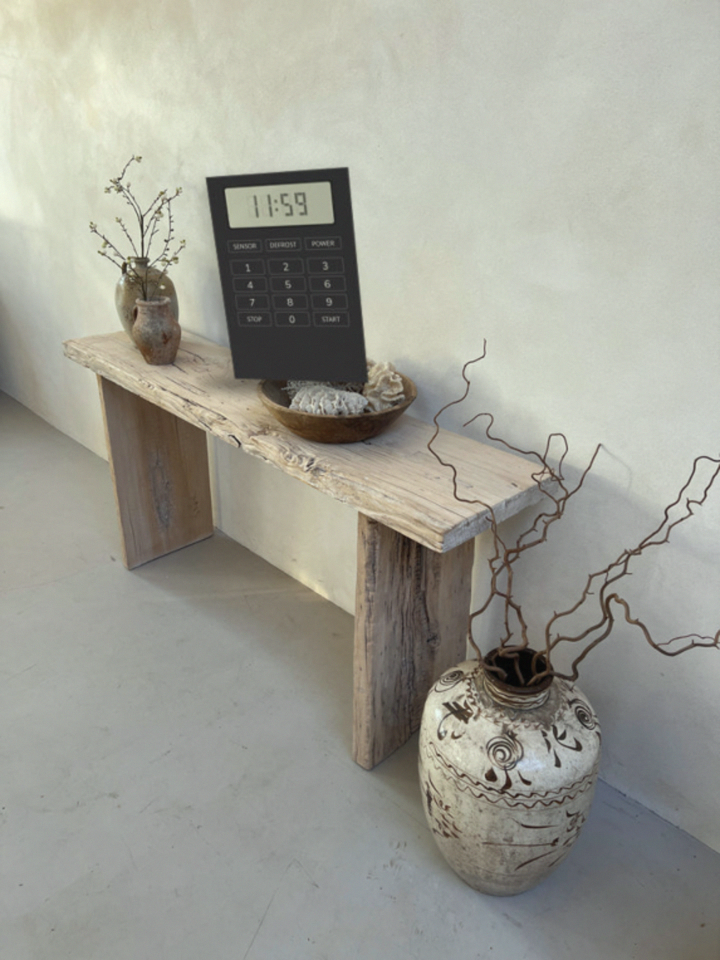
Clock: 11 h 59 min
